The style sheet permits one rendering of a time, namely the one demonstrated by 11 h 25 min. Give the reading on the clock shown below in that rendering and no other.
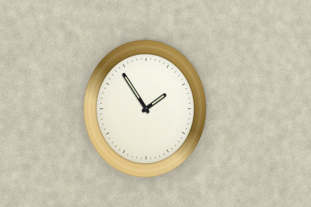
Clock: 1 h 54 min
